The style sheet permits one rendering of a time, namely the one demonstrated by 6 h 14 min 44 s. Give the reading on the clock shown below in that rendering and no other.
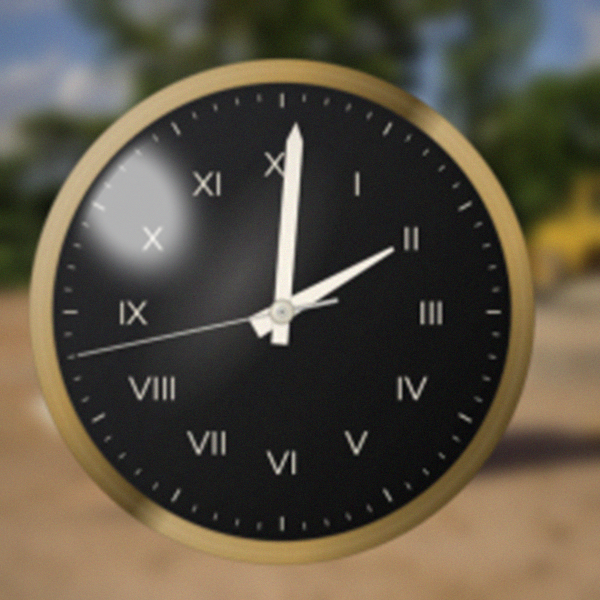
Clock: 2 h 00 min 43 s
